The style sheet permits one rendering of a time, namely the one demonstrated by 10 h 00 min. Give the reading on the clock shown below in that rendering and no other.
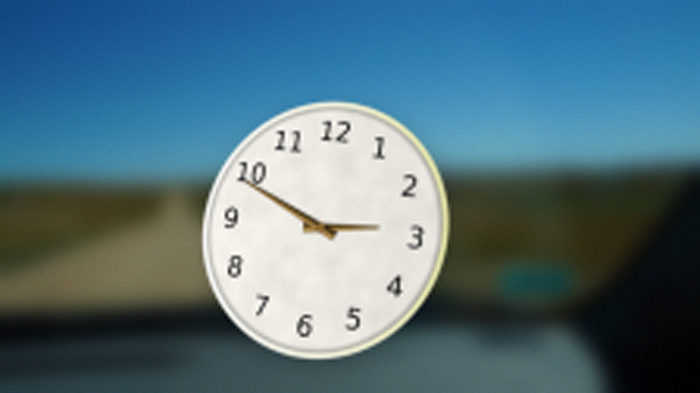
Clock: 2 h 49 min
